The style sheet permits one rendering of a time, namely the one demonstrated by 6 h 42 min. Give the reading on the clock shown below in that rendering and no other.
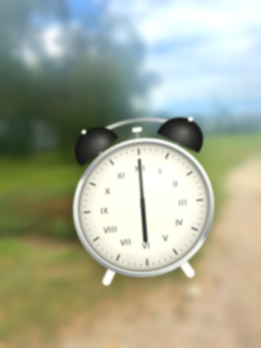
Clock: 6 h 00 min
